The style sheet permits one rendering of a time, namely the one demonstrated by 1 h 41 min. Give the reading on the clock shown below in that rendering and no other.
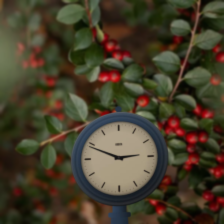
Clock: 2 h 49 min
